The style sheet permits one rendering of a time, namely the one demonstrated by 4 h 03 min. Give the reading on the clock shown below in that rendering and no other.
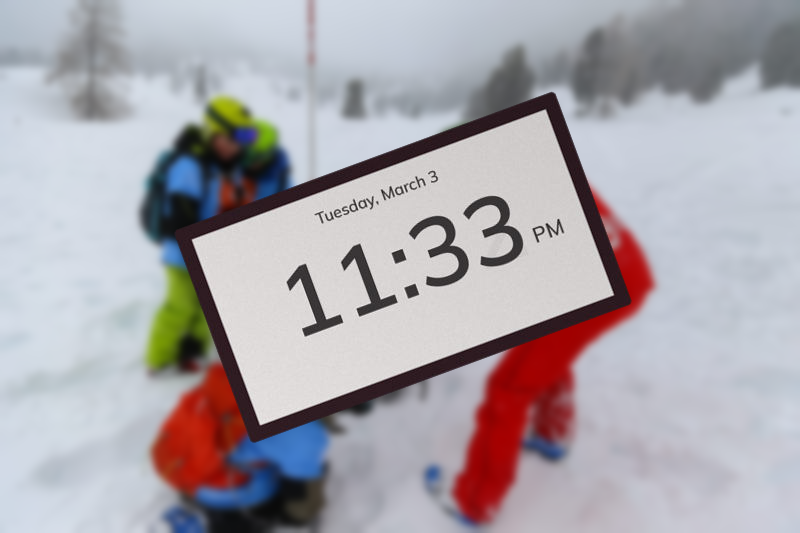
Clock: 11 h 33 min
